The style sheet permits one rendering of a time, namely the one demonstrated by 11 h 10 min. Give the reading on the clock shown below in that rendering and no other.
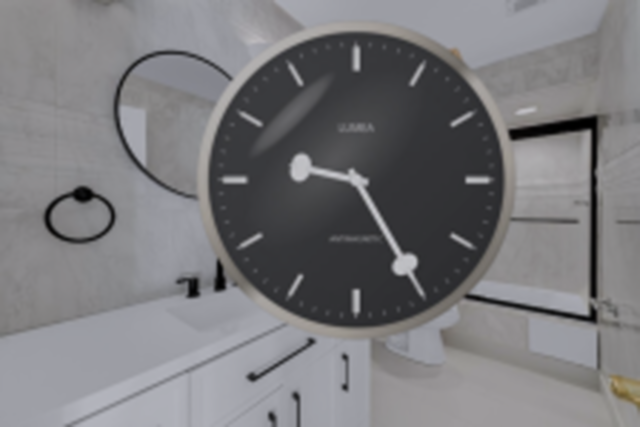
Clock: 9 h 25 min
